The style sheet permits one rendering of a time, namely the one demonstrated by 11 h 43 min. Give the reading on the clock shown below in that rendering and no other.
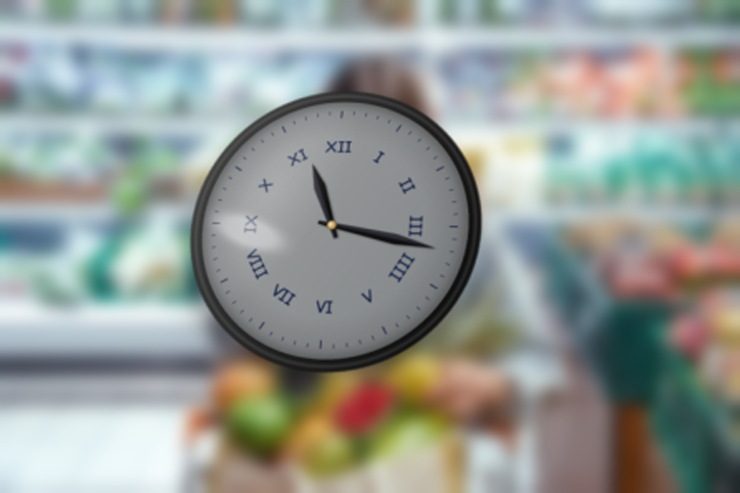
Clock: 11 h 17 min
